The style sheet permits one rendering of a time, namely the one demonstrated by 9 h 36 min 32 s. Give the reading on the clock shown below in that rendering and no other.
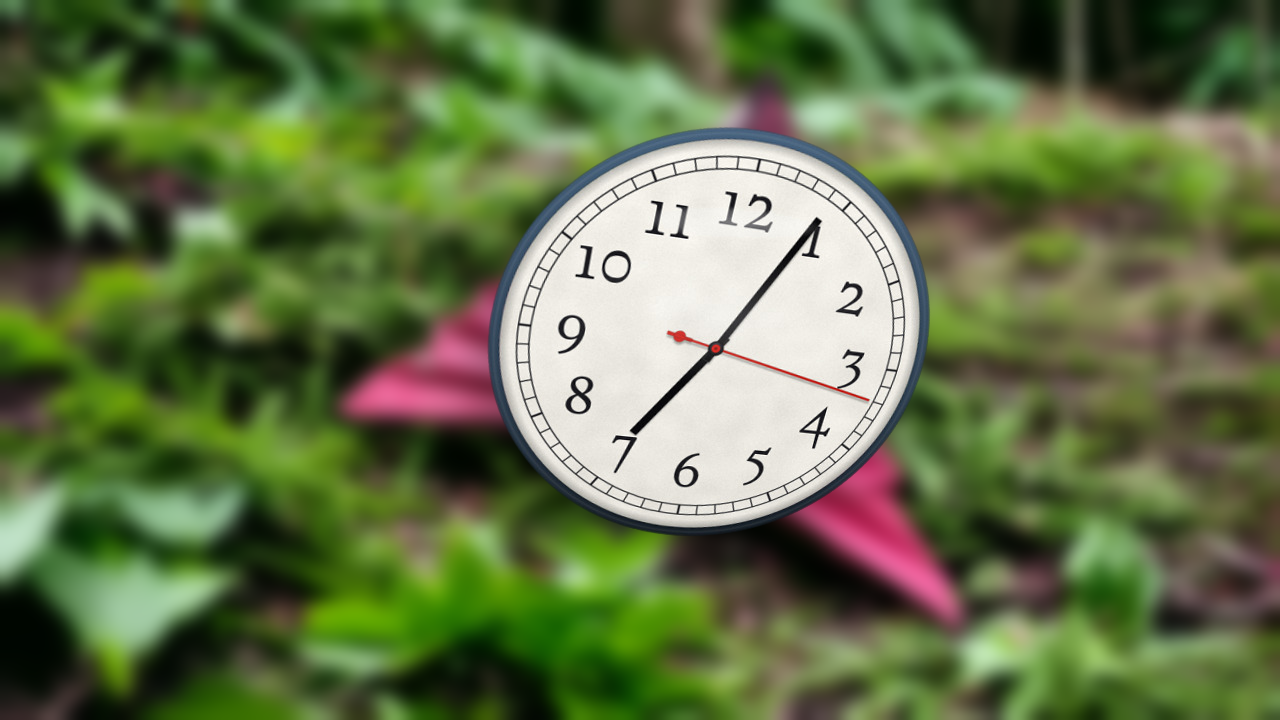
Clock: 7 h 04 min 17 s
